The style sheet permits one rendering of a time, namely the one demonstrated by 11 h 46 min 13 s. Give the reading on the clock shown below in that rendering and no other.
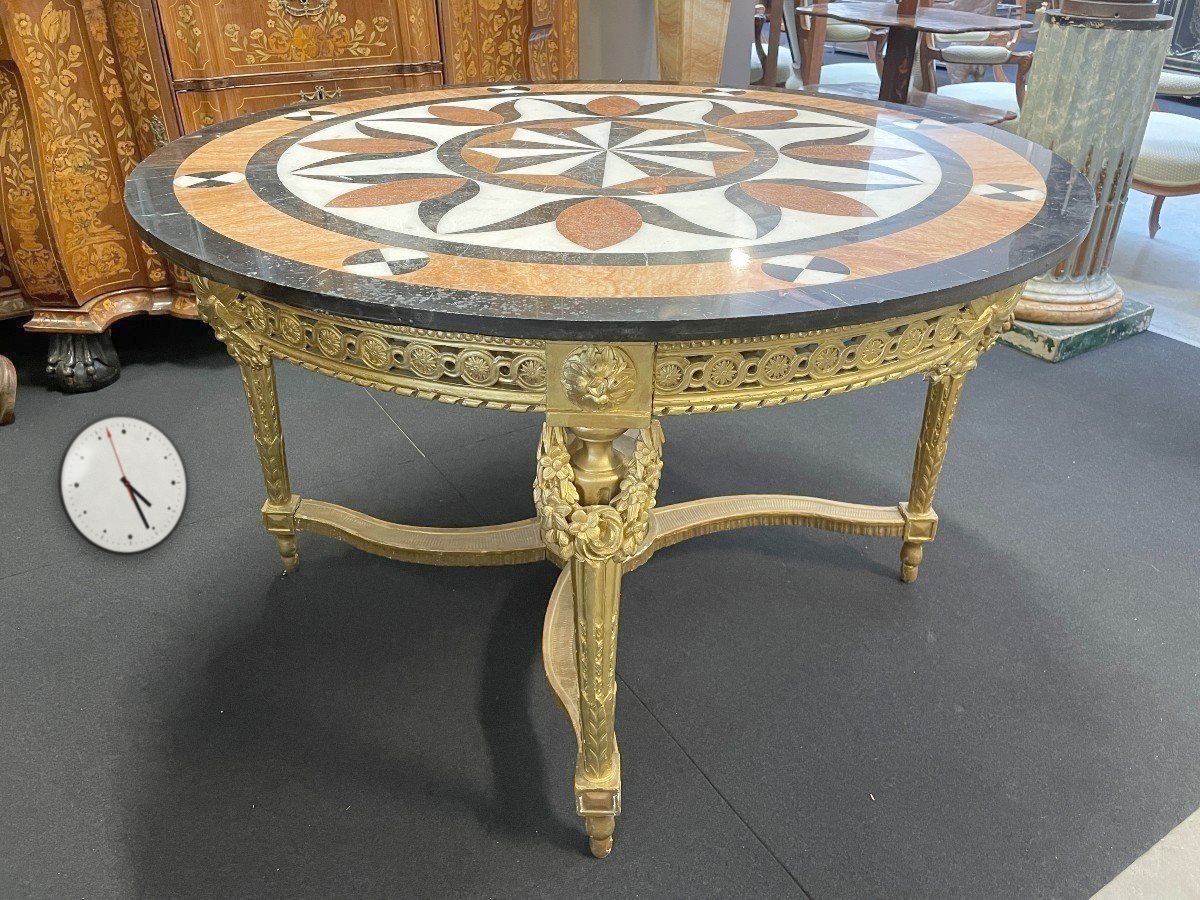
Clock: 4 h 25 min 57 s
